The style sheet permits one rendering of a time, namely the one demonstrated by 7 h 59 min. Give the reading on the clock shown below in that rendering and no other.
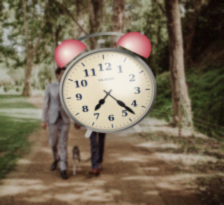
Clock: 7 h 23 min
